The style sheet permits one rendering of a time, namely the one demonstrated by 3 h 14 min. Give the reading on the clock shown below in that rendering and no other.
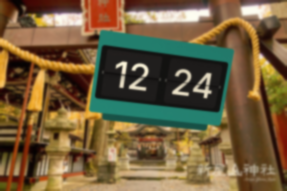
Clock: 12 h 24 min
